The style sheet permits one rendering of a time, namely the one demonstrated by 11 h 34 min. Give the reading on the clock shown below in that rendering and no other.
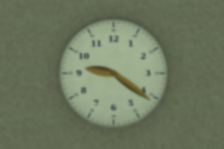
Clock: 9 h 21 min
